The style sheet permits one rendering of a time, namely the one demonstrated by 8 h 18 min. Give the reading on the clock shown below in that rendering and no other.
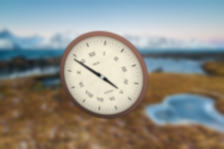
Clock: 4 h 54 min
